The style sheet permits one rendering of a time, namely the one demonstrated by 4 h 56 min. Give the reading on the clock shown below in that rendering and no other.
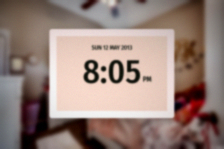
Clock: 8 h 05 min
